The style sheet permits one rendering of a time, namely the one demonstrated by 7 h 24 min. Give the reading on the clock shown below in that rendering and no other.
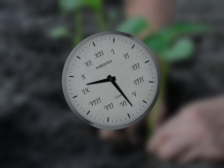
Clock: 9 h 28 min
